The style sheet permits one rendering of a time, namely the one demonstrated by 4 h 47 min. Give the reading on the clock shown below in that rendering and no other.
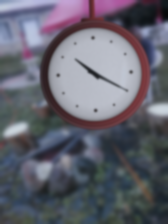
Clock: 10 h 20 min
